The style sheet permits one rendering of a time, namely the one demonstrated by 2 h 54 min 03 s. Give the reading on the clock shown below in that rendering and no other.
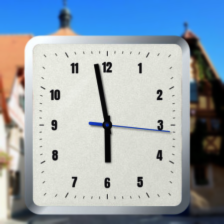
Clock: 5 h 58 min 16 s
